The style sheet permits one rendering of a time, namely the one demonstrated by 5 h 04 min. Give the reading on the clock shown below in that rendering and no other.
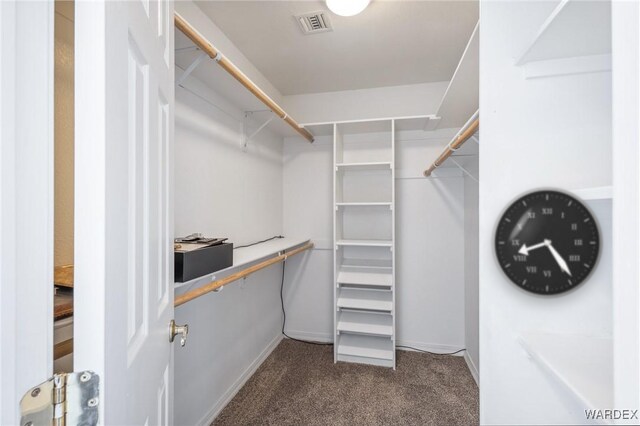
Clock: 8 h 24 min
